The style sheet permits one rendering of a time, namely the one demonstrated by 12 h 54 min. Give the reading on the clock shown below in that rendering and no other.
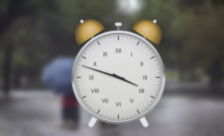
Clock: 3 h 48 min
